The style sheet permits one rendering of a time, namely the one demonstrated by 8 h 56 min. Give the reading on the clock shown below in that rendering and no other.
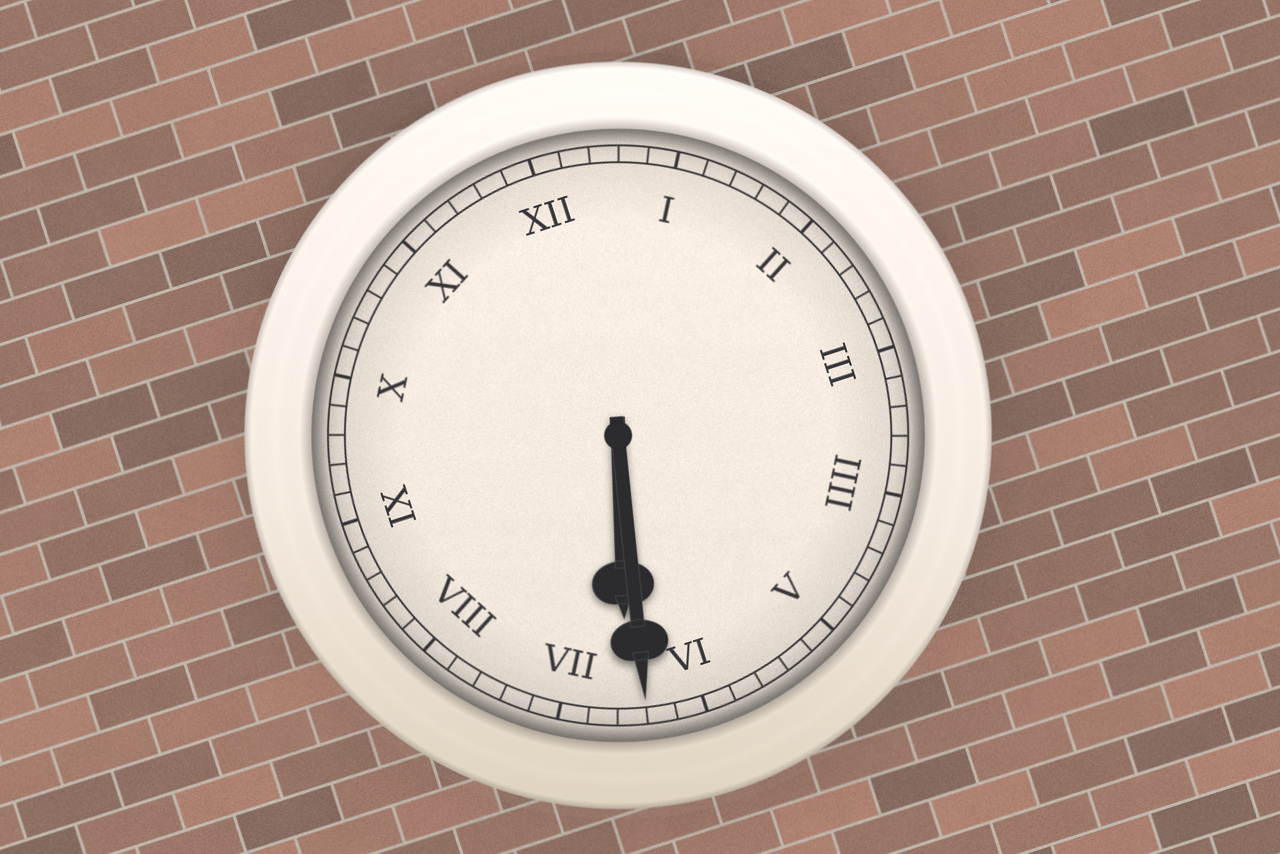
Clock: 6 h 32 min
